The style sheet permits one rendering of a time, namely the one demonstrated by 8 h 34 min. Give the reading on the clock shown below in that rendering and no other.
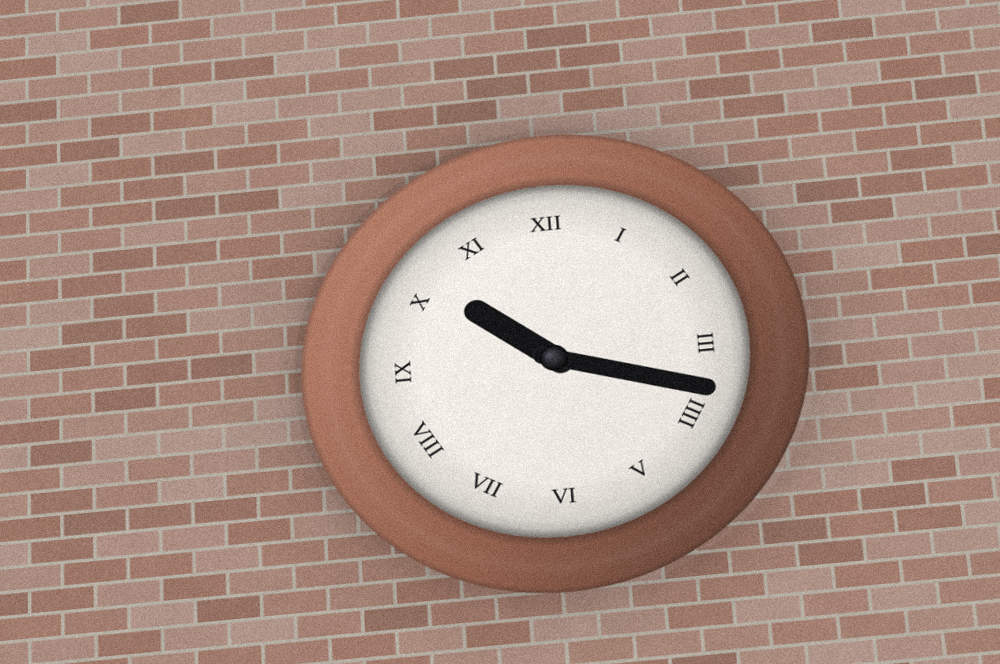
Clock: 10 h 18 min
